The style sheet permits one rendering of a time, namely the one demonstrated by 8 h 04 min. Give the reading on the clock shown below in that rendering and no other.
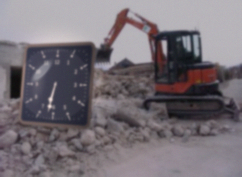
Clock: 6 h 32 min
